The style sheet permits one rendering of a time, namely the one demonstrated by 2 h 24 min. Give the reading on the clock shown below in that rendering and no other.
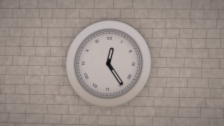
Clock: 12 h 24 min
